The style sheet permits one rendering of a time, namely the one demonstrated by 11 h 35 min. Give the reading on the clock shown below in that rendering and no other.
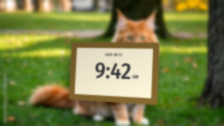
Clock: 9 h 42 min
